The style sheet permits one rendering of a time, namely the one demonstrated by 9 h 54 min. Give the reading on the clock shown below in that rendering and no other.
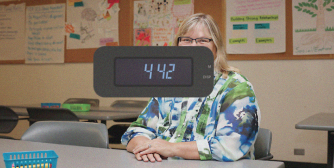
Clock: 4 h 42 min
